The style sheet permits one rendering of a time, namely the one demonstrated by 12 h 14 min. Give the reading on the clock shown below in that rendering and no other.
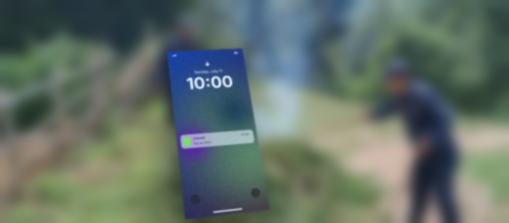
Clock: 10 h 00 min
